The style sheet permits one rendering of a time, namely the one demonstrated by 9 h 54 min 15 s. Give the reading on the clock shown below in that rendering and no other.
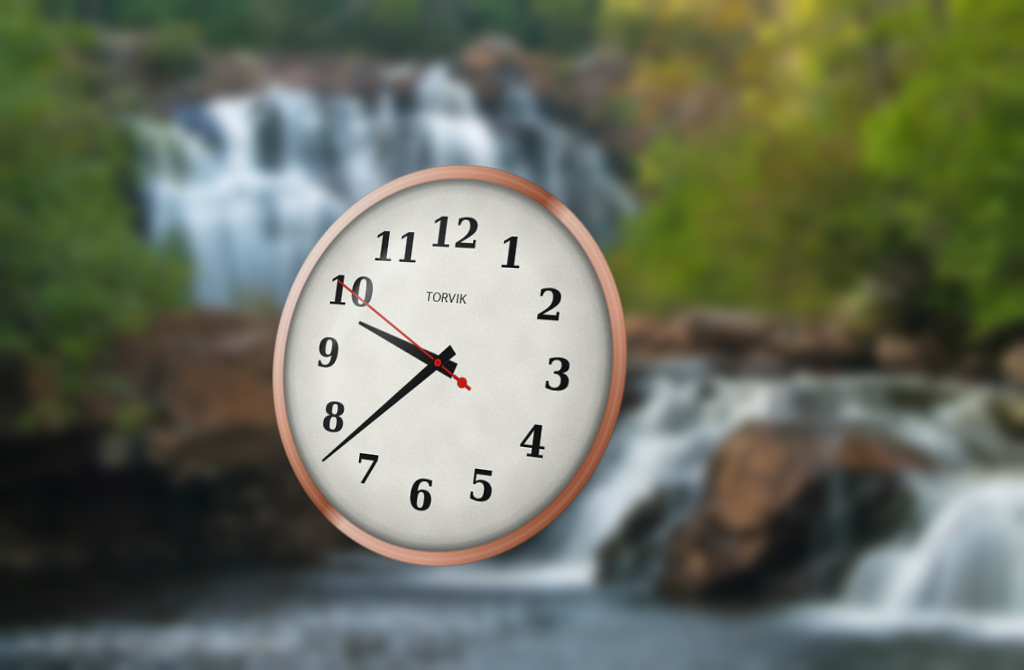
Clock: 9 h 37 min 50 s
